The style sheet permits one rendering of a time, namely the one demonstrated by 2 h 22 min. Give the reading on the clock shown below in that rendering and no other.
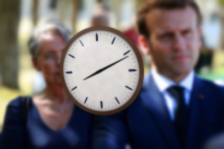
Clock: 8 h 11 min
